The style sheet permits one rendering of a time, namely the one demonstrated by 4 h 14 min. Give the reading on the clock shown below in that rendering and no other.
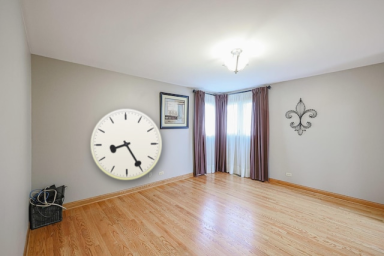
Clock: 8 h 25 min
